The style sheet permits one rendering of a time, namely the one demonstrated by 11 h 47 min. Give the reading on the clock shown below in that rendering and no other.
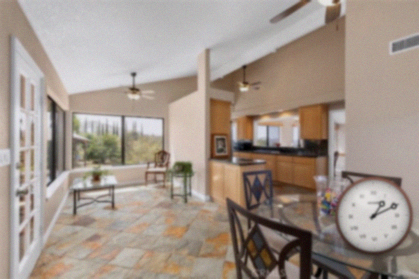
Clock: 1 h 11 min
